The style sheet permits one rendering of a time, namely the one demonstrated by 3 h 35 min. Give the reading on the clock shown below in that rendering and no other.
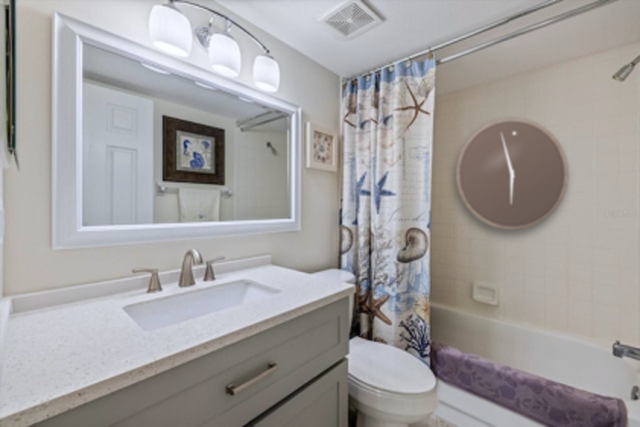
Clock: 5 h 57 min
